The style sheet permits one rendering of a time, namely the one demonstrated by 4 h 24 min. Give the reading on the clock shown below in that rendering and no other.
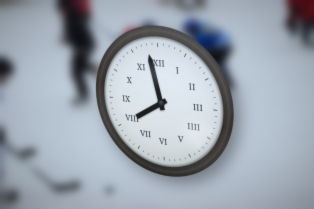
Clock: 7 h 58 min
